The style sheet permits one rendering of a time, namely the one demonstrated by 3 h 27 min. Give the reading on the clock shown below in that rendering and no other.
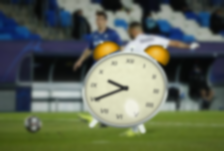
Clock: 9 h 40 min
